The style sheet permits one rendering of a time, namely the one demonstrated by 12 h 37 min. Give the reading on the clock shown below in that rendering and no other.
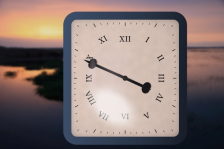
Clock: 3 h 49 min
